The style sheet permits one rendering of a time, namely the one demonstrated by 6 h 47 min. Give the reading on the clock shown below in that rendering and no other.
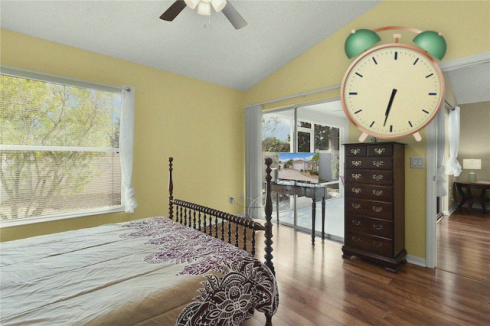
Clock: 6 h 32 min
